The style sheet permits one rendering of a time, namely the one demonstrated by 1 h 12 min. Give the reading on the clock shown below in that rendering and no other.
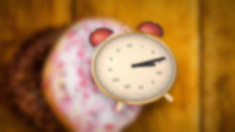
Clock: 3 h 14 min
